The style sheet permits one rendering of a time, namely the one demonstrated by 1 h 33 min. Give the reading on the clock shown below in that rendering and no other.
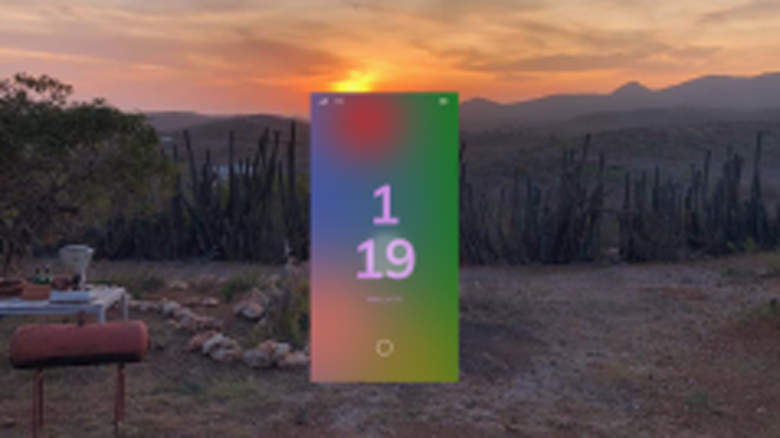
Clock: 1 h 19 min
